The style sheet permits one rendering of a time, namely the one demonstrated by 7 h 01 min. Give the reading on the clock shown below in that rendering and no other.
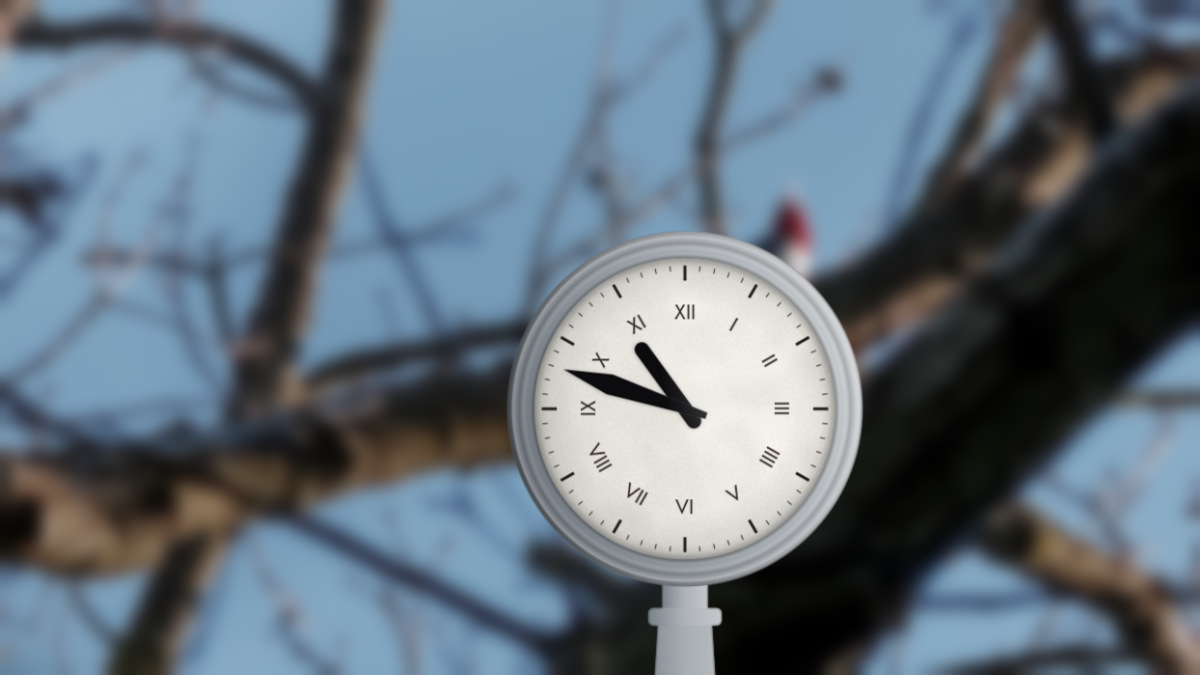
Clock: 10 h 48 min
